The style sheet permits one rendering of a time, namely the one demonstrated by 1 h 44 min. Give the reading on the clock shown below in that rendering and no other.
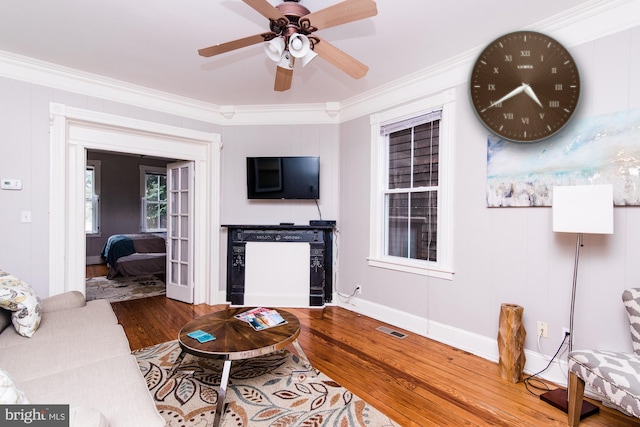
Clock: 4 h 40 min
